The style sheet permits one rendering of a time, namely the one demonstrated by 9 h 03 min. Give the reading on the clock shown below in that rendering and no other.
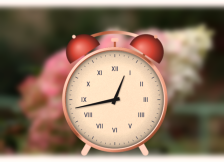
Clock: 12 h 43 min
